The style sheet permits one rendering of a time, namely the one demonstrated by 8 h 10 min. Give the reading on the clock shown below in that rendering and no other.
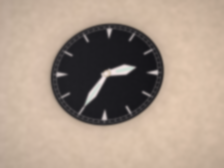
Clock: 2 h 35 min
